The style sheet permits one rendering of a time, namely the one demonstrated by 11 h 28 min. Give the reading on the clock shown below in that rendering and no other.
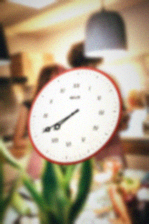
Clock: 7 h 40 min
